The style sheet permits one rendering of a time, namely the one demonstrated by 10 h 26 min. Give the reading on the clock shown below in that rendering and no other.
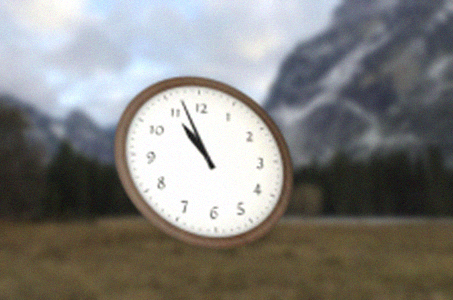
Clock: 10 h 57 min
